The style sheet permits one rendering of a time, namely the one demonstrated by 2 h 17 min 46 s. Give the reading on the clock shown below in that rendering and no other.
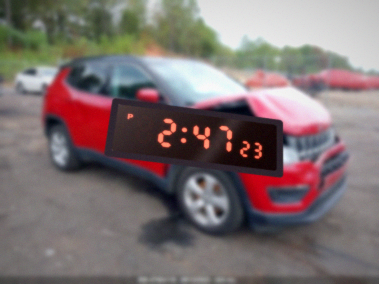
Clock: 2 h 47 min 23 s
